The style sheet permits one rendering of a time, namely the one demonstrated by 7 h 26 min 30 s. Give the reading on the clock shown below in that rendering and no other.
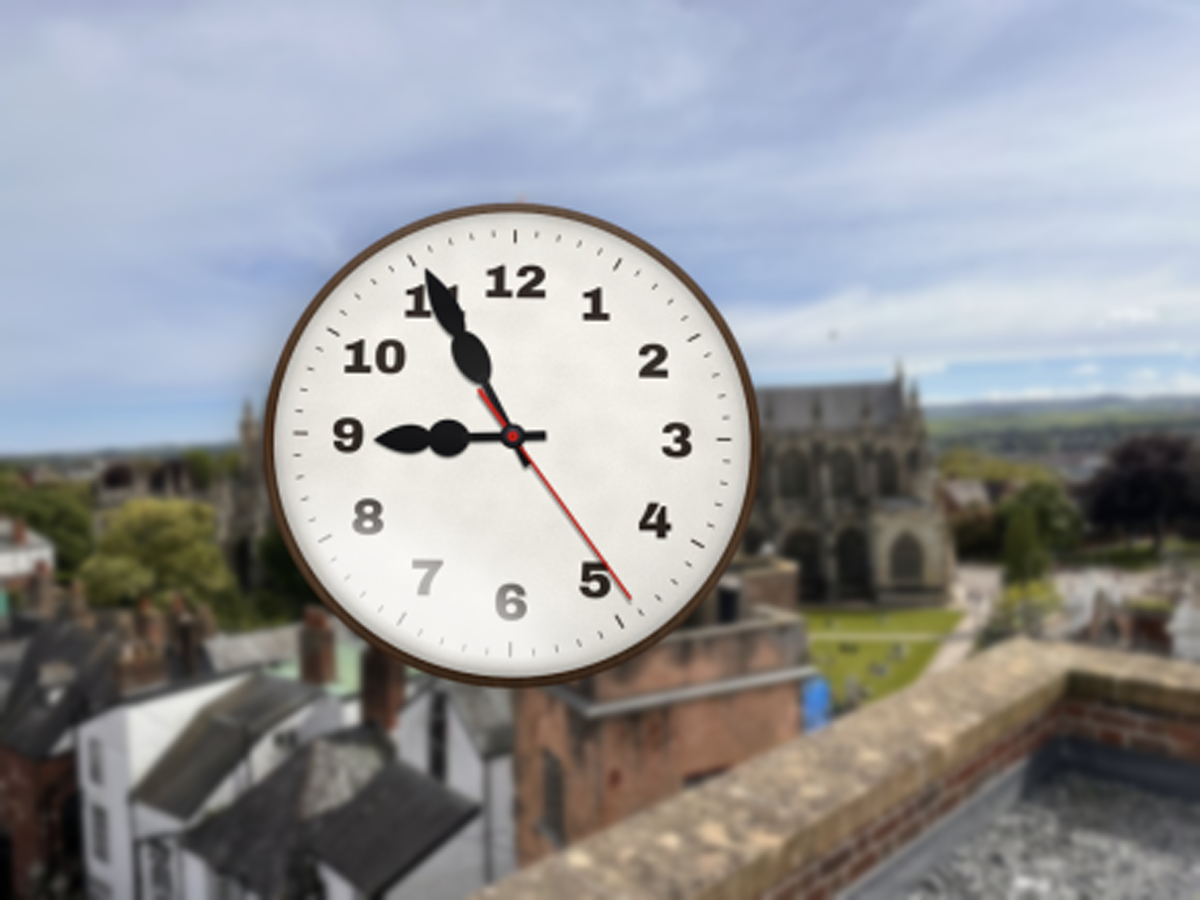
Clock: 8 h 55 min 24 s
